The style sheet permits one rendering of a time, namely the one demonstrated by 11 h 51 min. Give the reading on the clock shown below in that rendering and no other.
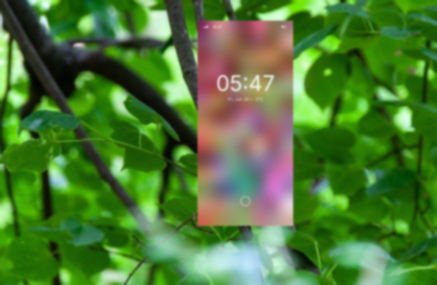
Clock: 5 h 47 min
